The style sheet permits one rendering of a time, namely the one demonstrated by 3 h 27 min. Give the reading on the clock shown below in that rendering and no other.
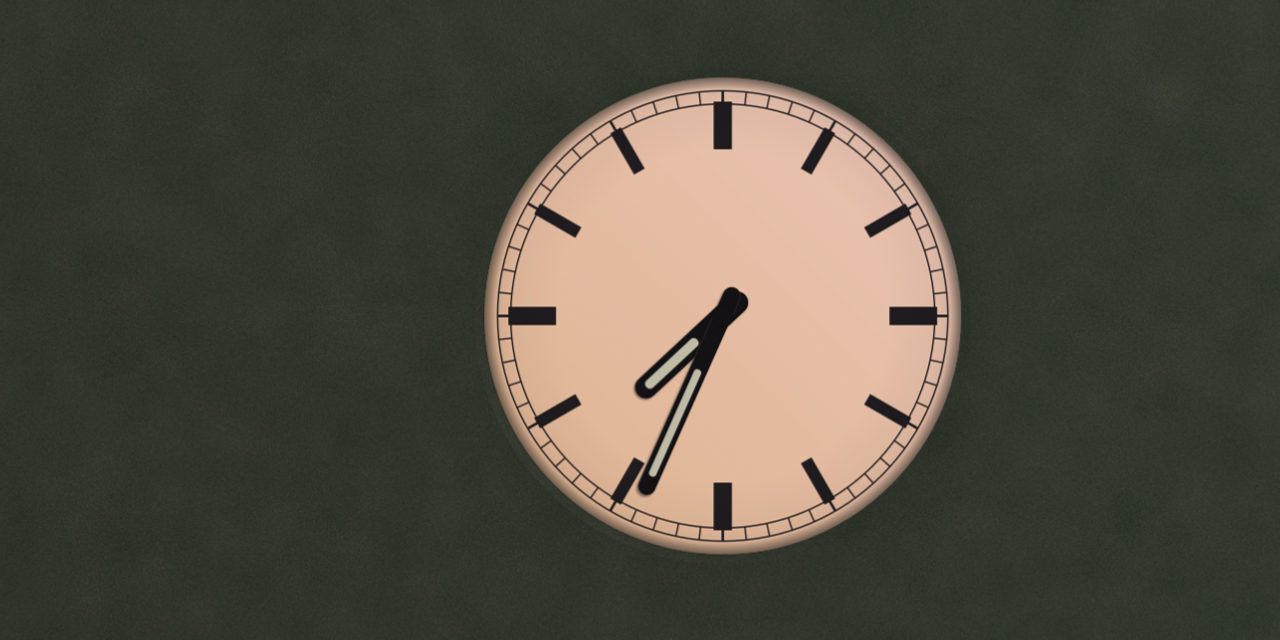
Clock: 7 h 34 min
